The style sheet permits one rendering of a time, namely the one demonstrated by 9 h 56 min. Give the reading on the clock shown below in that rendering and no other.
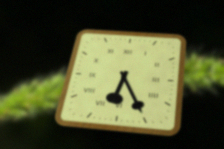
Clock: 6 h 25 min
